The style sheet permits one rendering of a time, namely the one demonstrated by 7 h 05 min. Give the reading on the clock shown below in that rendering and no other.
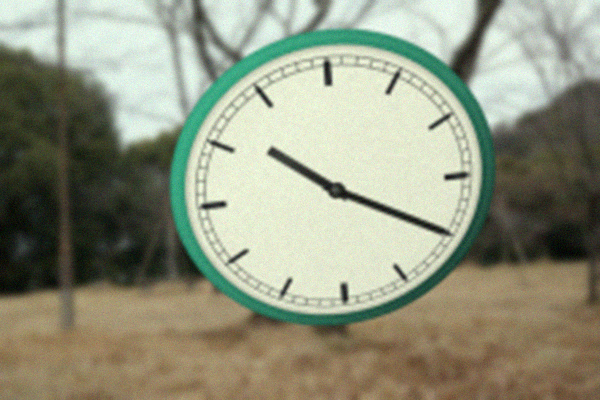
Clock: 10 h 20 min
